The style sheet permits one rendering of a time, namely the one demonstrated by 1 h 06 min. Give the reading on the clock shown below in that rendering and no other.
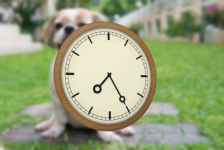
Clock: 7 h 25 min
